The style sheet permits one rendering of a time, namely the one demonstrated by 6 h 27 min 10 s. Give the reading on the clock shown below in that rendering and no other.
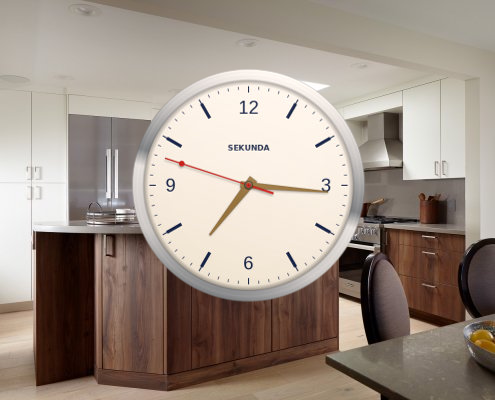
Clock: 7 h 15 min 48 s
